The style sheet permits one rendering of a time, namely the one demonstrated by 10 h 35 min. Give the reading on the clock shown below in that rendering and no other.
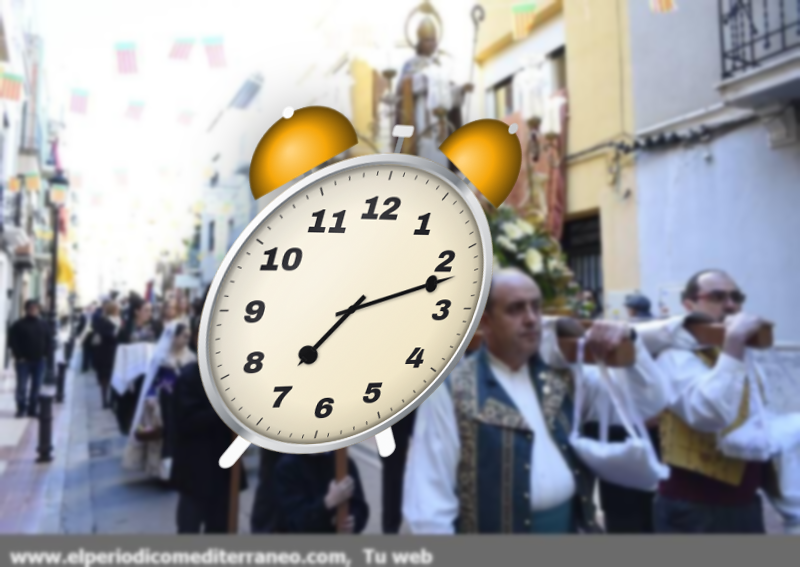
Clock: 7 h 12 min
